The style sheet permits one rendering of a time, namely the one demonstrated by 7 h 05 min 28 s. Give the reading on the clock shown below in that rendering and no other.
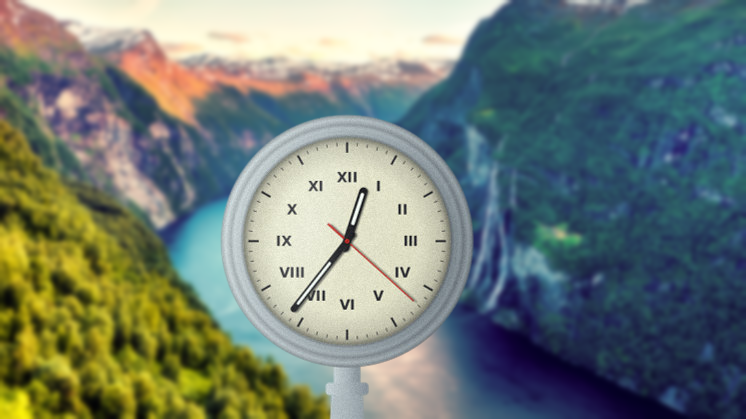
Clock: 12 h 36 min 22 s
